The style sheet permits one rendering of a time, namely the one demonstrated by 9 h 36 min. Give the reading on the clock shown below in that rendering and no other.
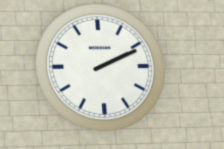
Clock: 2 h 11 min
